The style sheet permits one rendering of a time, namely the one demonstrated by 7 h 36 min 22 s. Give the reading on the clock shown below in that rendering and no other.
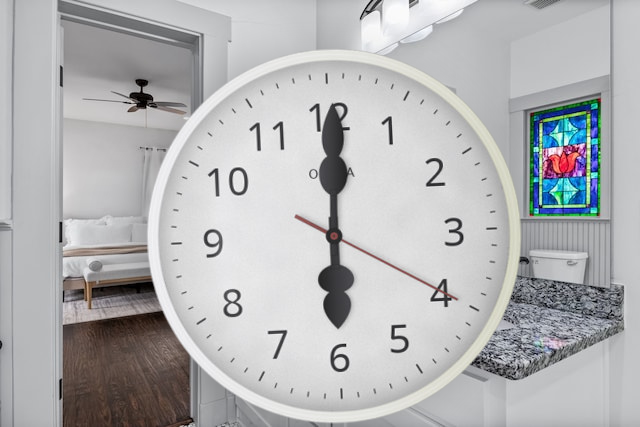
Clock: 6 h 00 min 20 s
